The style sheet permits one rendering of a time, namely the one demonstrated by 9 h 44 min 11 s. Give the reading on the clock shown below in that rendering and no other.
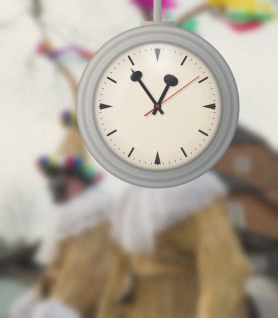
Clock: 12 h 54 min 09 s
